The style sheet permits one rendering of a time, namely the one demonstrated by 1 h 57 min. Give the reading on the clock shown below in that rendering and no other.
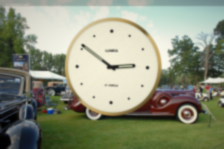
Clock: 2 h 51 min
